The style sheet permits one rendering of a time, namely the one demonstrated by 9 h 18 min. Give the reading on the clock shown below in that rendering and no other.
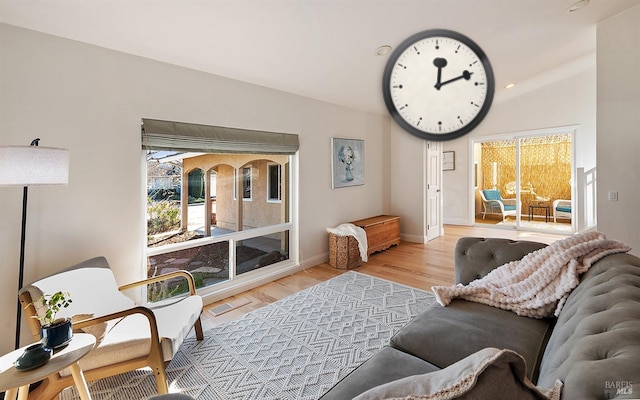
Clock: 12 h 12 min
